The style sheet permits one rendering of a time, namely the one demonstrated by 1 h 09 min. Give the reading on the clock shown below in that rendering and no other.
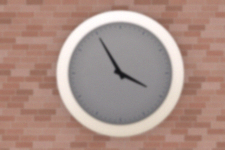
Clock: 3 h 55 min
